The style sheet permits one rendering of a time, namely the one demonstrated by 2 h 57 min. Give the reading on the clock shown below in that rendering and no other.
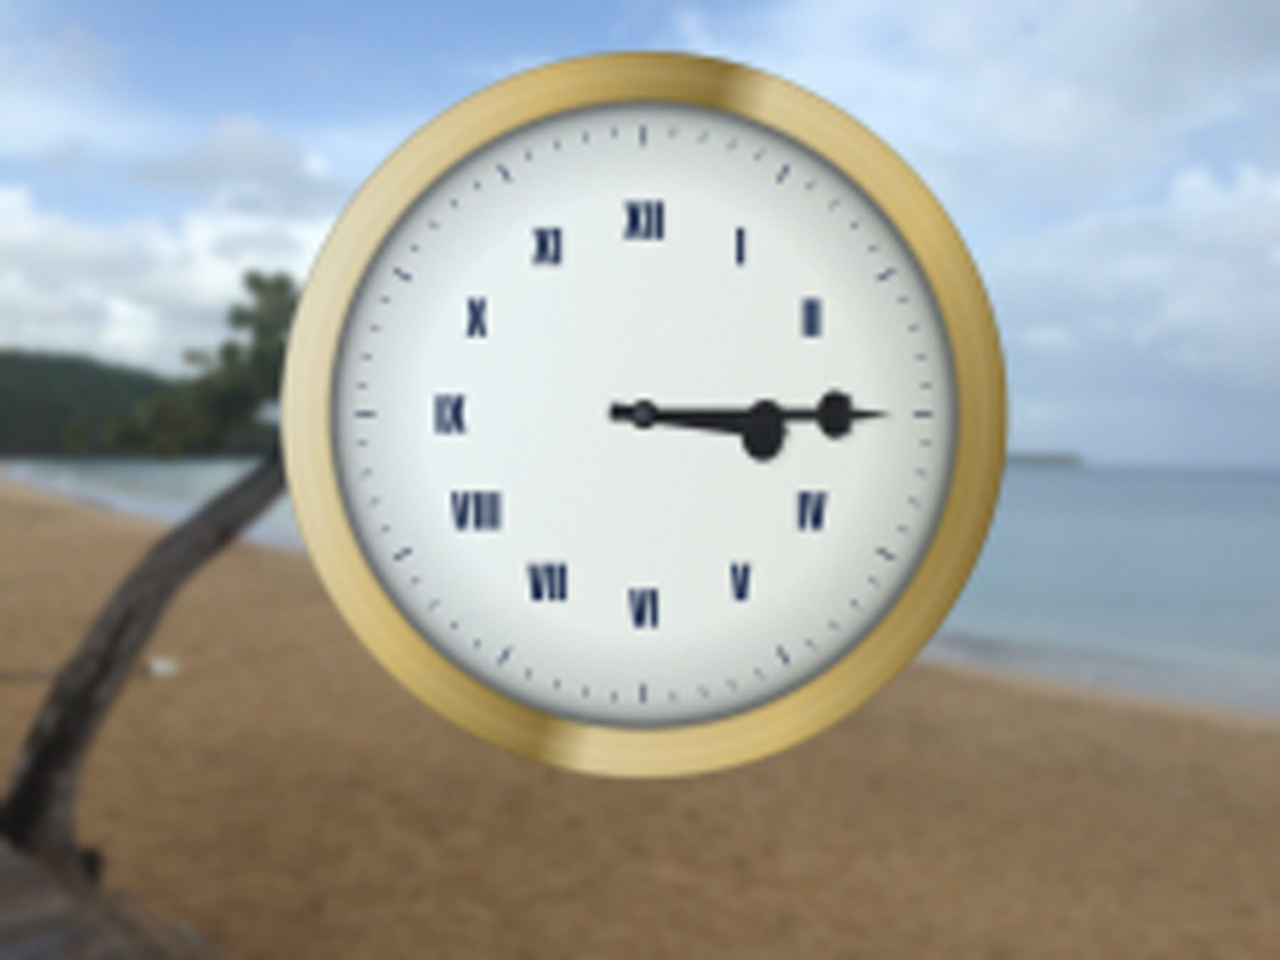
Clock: 3 h 15 min
